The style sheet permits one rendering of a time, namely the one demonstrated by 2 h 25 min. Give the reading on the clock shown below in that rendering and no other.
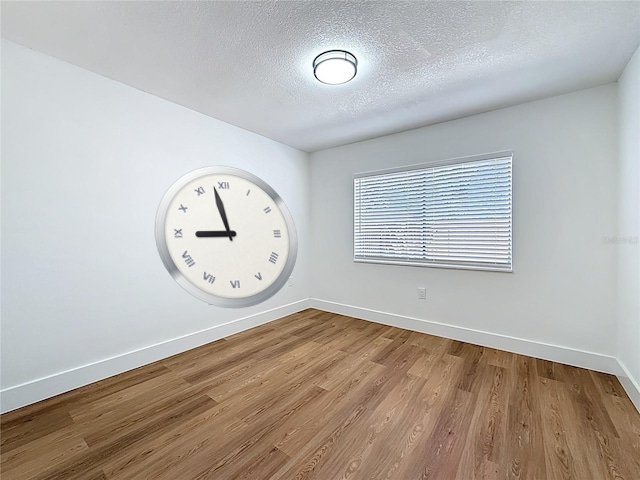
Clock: 8 h 58 min
